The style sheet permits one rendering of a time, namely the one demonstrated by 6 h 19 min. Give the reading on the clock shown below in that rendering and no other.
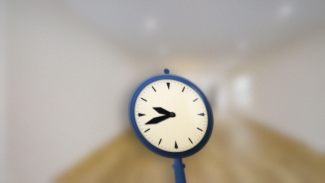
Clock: 9 h 42 min
